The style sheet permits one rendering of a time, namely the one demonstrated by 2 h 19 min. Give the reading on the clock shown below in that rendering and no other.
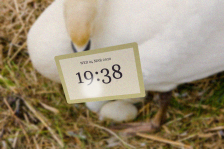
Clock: 19 h 38 min
